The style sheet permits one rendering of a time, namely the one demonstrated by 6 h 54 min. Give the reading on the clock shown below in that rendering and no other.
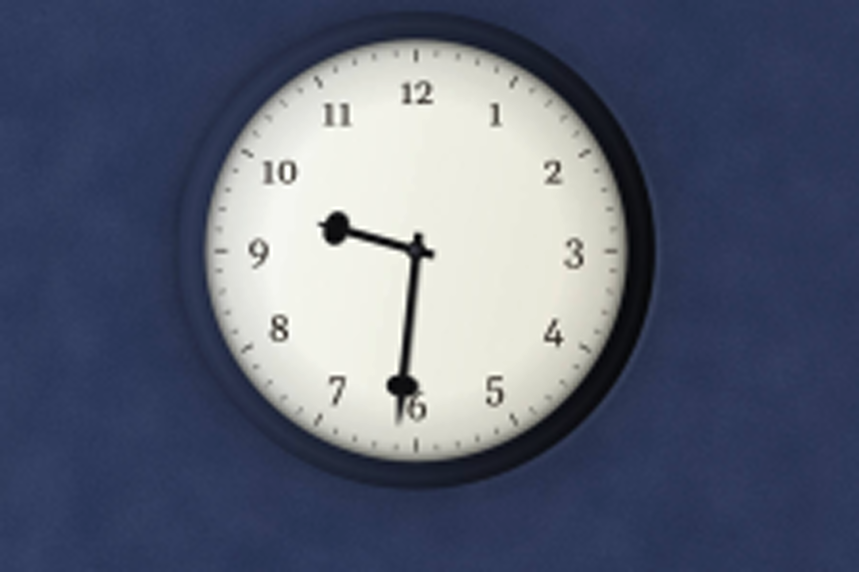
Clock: 9 h 31 min
